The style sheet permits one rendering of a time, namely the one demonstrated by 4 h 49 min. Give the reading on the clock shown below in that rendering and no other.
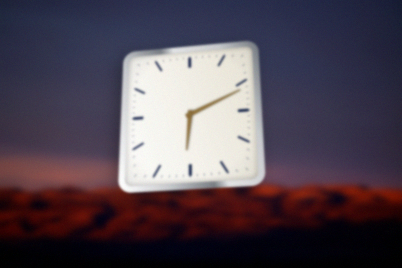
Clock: 6 h 11 min
